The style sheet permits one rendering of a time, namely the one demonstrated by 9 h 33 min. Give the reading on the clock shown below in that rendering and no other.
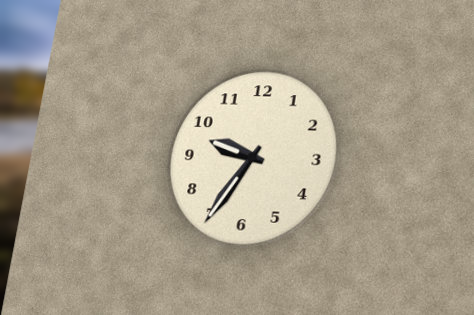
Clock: 9 h 35 min
